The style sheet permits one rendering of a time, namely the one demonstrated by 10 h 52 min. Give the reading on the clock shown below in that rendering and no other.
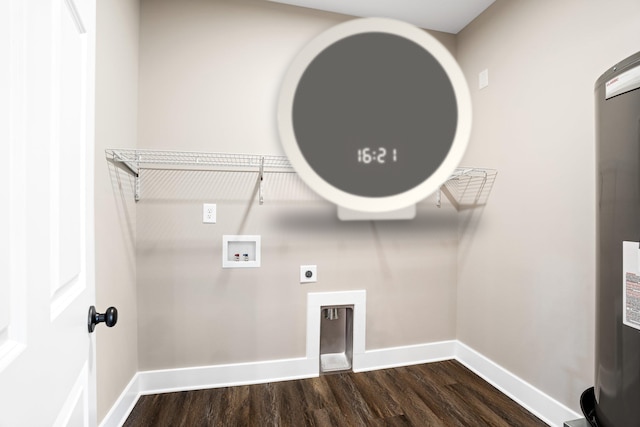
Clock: 16 h 21 min
